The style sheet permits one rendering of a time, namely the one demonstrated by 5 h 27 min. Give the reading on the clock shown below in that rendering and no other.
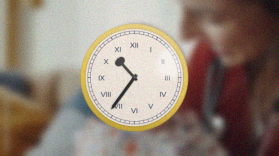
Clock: 10 h 36 min
